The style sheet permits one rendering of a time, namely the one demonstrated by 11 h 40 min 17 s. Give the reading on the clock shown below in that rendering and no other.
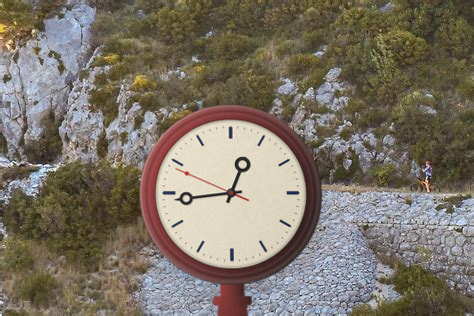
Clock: 12 h 43 min 49 s
